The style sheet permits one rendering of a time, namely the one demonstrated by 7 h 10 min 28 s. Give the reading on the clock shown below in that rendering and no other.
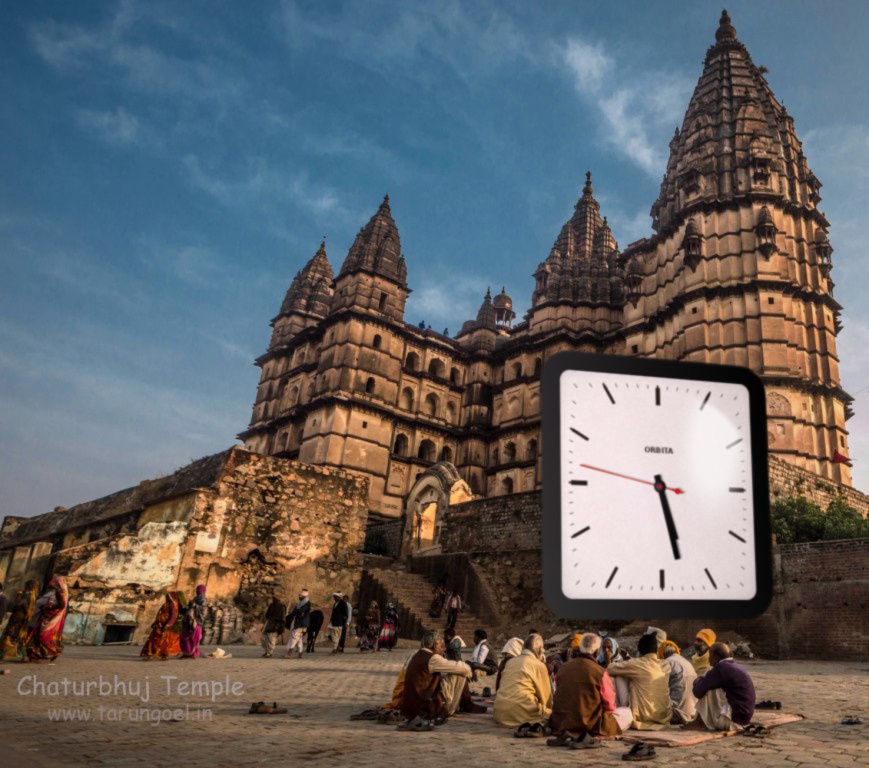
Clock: 5 h 27 min 47 s
